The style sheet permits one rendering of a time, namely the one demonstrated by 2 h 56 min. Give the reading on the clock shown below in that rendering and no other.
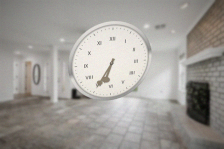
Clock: 6 h 35 min
